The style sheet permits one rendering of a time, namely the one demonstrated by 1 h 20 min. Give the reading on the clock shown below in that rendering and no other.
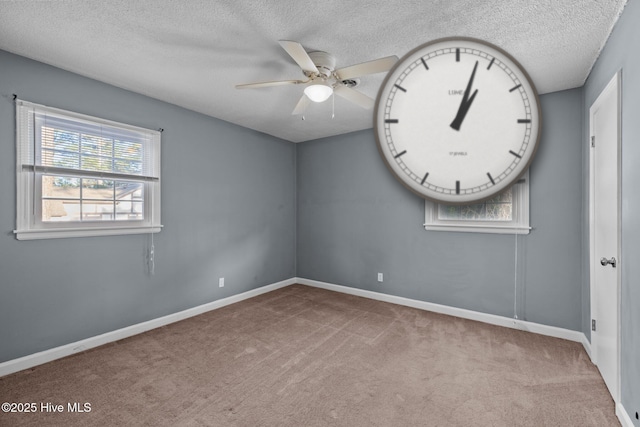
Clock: 1 h 03 min
